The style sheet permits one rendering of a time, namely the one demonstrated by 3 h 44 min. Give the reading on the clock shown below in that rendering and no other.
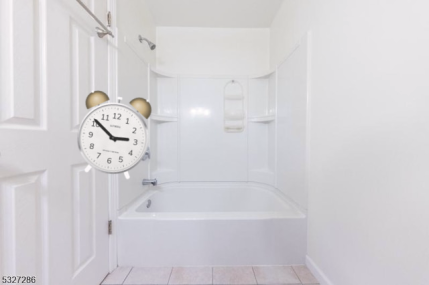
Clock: 2 h 51 min
